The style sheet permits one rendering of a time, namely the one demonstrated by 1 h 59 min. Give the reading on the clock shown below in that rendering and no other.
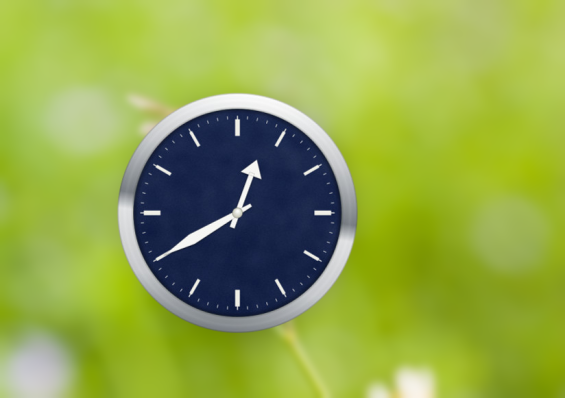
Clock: 12 h 40 min
